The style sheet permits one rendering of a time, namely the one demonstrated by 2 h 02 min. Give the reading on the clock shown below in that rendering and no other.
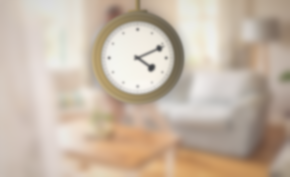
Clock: 4 h 11 min
